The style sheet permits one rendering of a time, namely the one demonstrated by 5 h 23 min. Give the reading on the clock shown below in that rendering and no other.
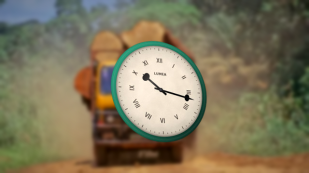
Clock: 10 h 17 min
